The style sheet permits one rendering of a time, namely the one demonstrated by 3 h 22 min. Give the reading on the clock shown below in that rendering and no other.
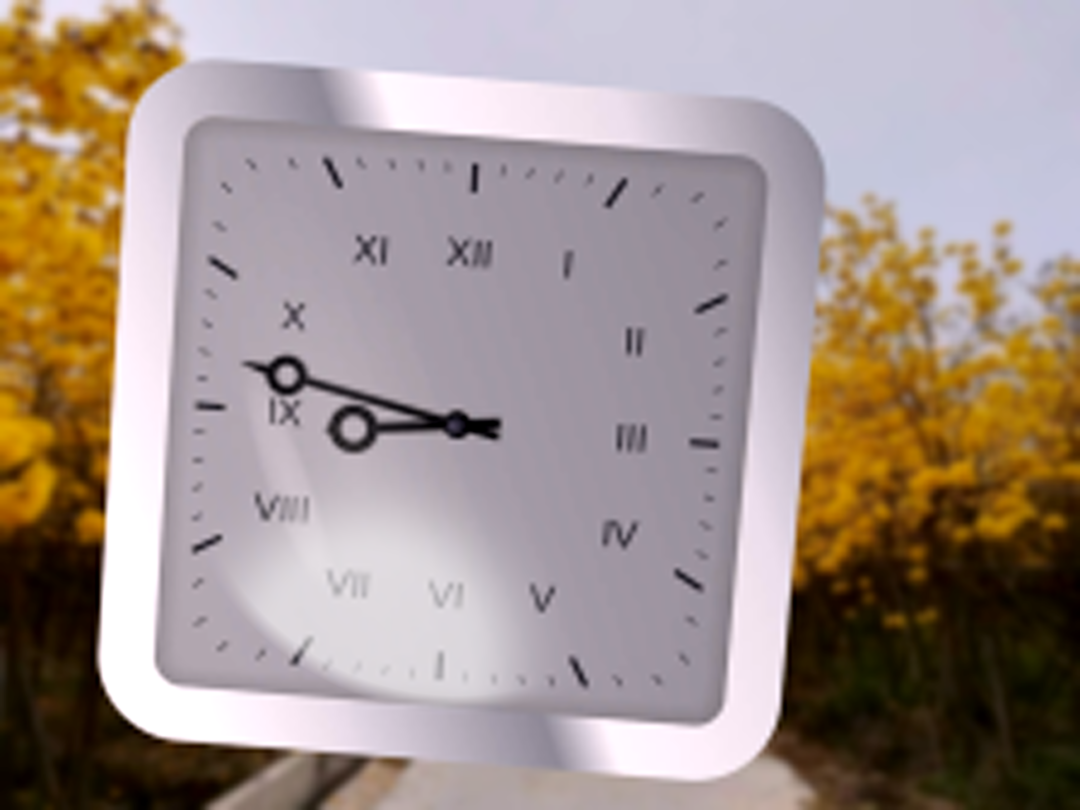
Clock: 8 h 47 min
